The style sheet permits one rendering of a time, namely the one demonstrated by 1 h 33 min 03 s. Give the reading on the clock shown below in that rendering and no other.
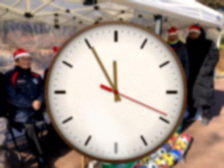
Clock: 11 h 55 min 19 s
